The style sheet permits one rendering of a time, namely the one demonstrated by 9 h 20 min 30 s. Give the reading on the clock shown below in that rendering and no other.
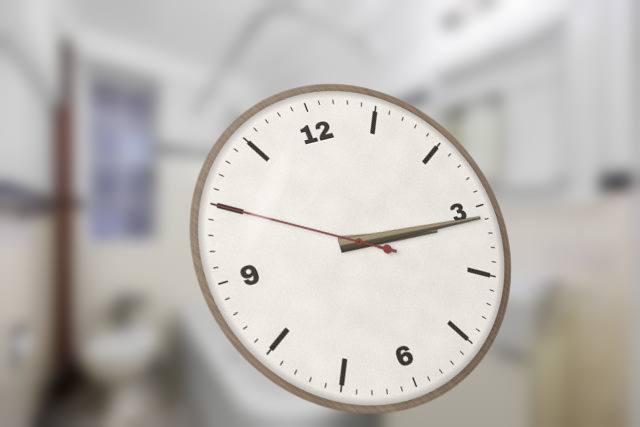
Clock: 3 h 15 min 50 s
